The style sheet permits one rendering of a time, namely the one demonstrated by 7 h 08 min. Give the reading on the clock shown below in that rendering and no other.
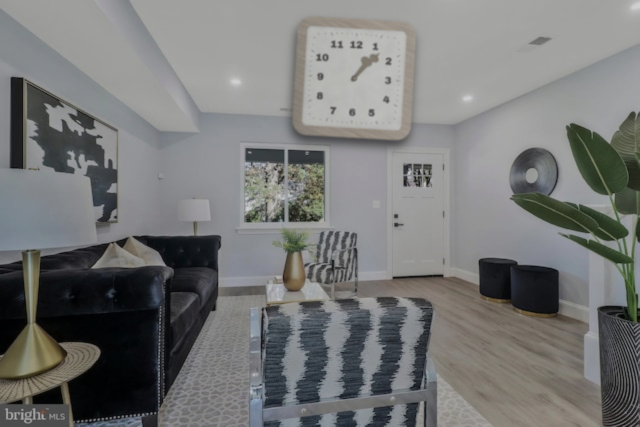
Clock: 1 h 07 min
